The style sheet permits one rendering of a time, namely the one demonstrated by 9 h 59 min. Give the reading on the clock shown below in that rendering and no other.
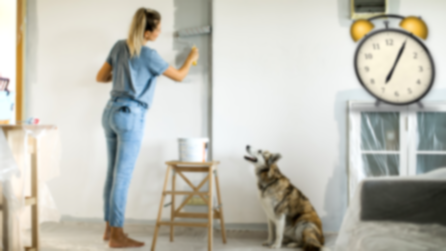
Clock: 7 h 05 min
